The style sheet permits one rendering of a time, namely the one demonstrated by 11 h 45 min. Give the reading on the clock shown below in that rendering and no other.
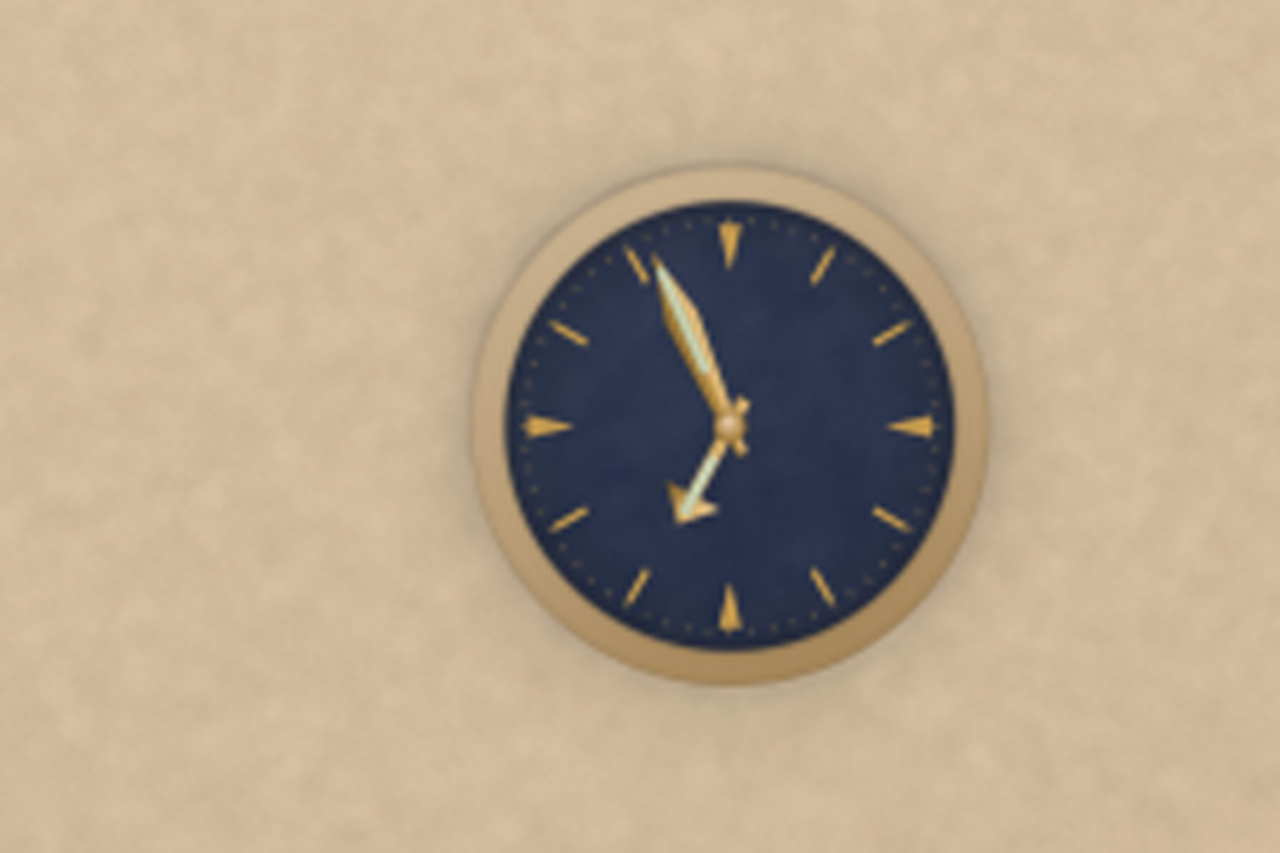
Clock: 6 h 56 min
